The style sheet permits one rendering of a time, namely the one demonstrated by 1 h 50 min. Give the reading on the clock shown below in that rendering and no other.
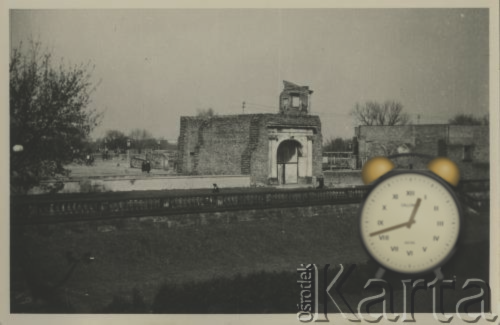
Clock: 12 h 42 min
